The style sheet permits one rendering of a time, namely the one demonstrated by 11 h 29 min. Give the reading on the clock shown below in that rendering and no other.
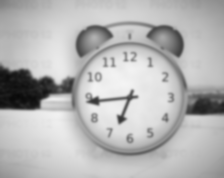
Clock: 6 h 44 min
